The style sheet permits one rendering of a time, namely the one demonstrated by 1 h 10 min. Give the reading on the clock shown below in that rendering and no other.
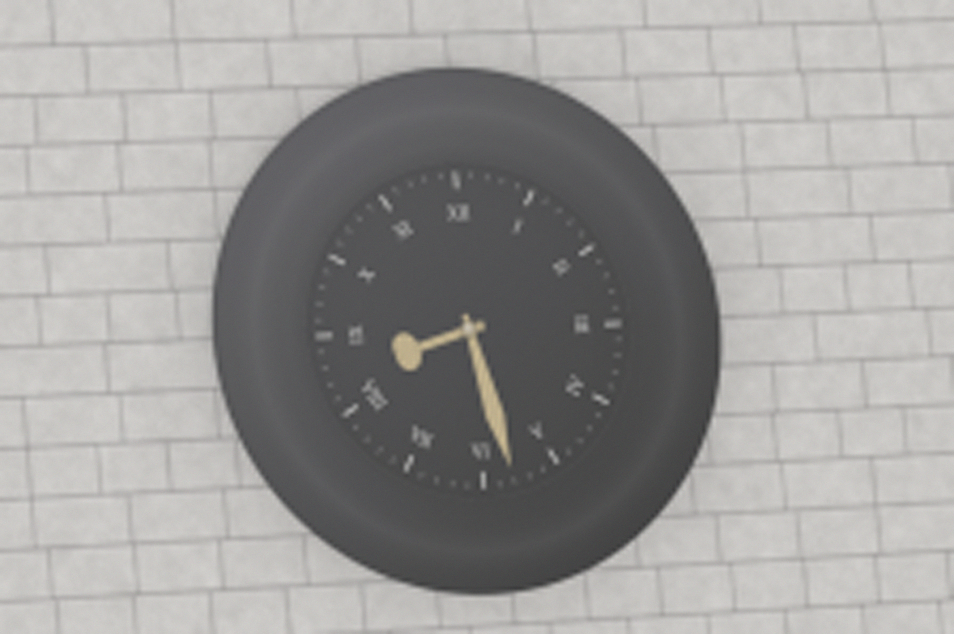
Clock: 8 h 28 min
